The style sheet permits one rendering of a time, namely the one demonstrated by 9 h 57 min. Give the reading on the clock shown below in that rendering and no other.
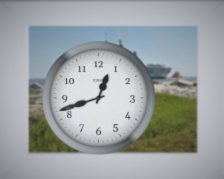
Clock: 12 h 42 min
